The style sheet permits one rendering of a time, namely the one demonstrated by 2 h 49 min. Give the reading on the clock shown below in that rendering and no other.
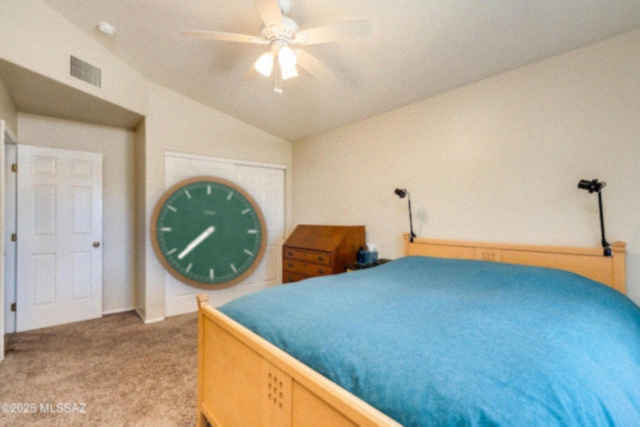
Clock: 7 h 38 min
